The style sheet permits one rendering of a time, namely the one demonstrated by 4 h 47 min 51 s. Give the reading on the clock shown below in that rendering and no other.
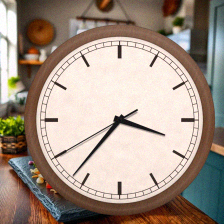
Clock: 3 h 36 min 40 s
